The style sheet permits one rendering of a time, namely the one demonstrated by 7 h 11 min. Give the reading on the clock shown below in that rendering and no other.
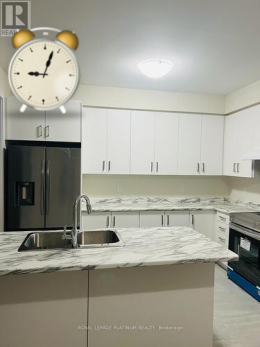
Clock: 9 h 03 min
